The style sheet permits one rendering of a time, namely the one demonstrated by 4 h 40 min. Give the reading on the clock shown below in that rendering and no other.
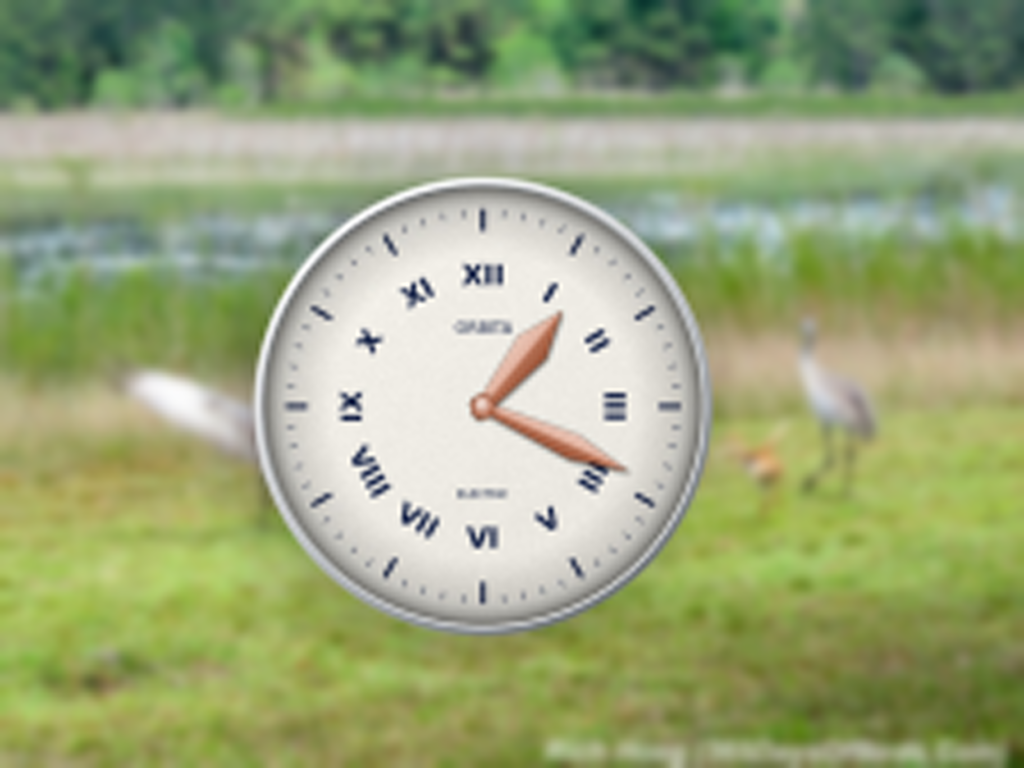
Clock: 1 h 19 min
